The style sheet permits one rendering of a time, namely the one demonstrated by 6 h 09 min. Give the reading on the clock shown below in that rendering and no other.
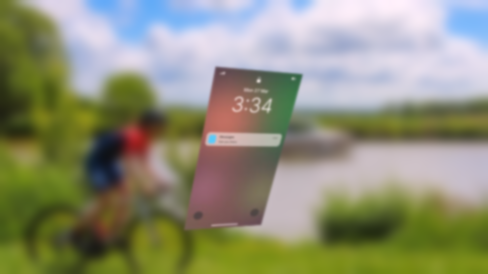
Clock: 3 h 34 min
